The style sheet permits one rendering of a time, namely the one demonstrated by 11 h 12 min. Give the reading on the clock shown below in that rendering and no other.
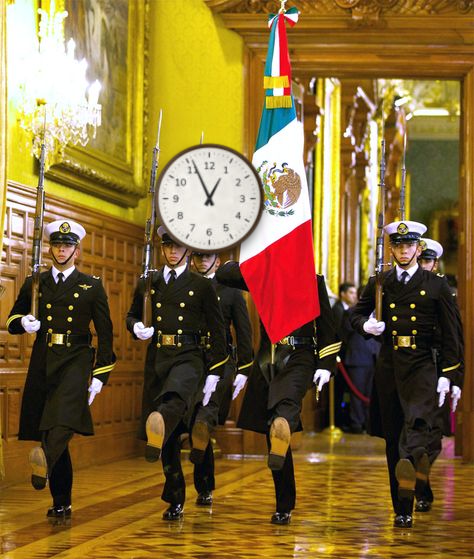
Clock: 12 h 56 min
